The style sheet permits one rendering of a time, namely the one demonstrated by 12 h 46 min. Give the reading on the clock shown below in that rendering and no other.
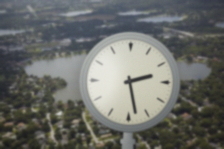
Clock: 2 h 28 min
